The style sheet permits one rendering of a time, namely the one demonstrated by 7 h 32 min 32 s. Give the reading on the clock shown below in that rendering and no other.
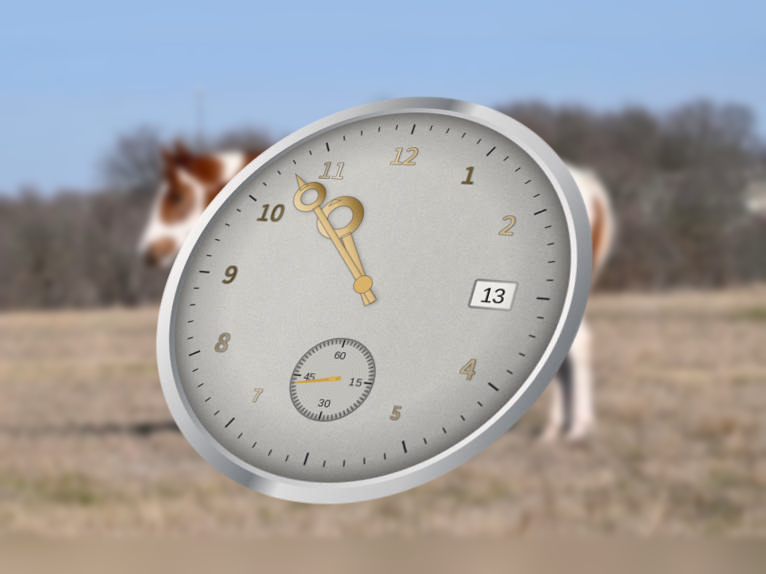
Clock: 10 h 52 min 43 s
